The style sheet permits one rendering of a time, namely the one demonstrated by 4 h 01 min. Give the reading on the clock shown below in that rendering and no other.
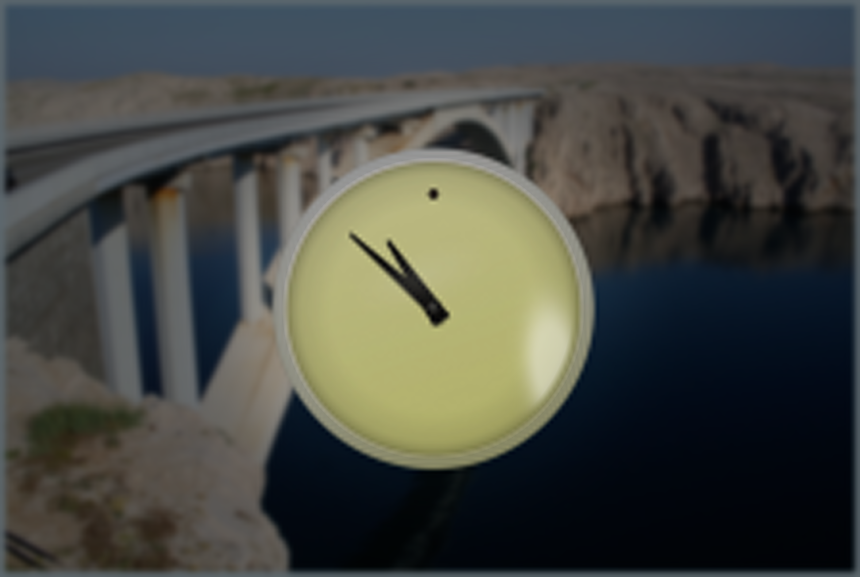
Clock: 10 h 52 min
